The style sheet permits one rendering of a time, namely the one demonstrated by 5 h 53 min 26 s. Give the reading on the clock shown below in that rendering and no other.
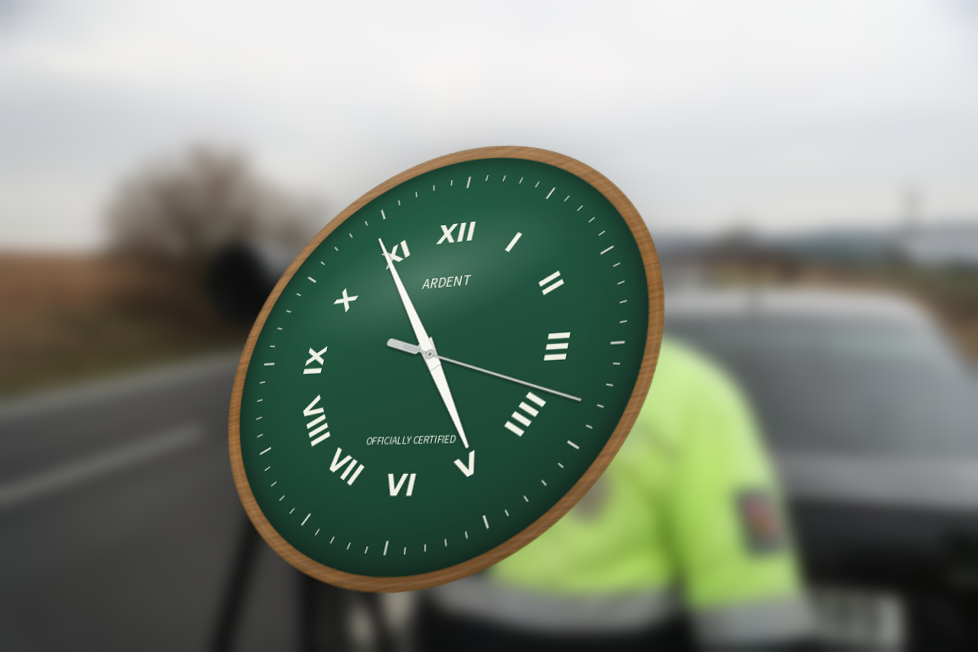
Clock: 4 h 54 min 18 s
